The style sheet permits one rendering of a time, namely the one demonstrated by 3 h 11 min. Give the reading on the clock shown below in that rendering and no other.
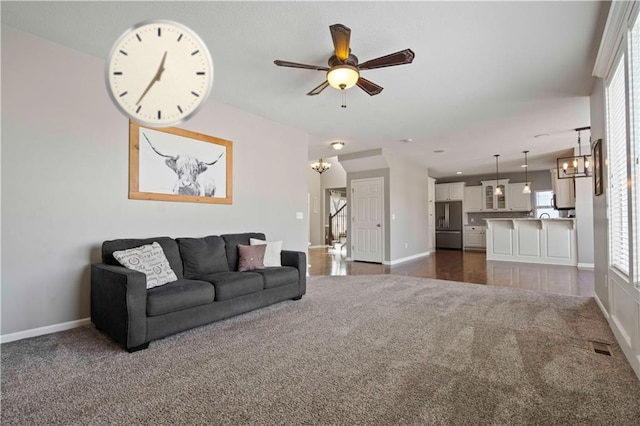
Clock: 12 h 36 min
